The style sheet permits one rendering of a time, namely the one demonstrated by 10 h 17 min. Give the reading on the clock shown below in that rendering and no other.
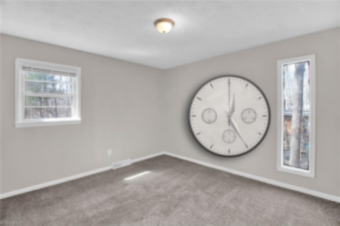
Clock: 12 h 25 min
